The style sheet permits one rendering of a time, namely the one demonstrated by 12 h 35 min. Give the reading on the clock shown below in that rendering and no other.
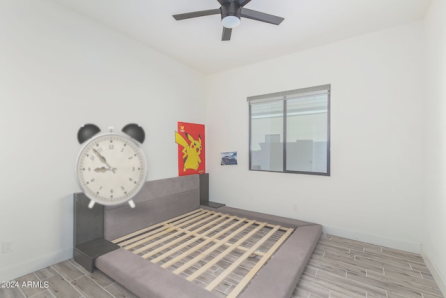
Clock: 8 h 53 min
